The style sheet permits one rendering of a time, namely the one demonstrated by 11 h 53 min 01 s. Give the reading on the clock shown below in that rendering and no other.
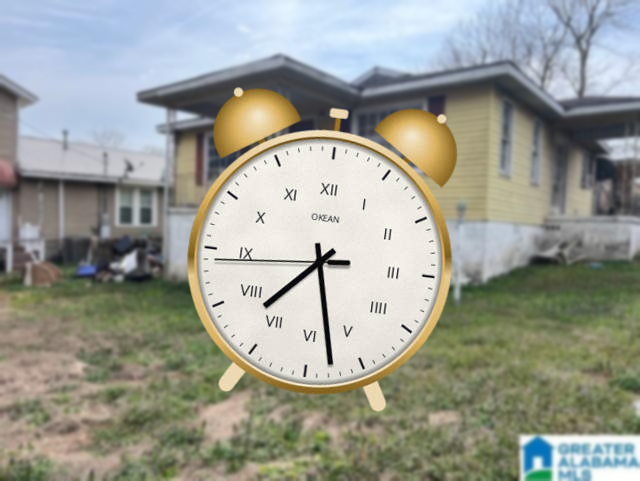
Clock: 7 h 27 min 44 s
